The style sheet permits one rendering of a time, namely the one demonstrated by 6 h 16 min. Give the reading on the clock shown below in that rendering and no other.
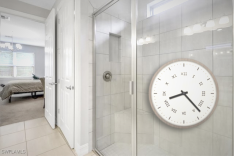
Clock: 8 h 23 min
